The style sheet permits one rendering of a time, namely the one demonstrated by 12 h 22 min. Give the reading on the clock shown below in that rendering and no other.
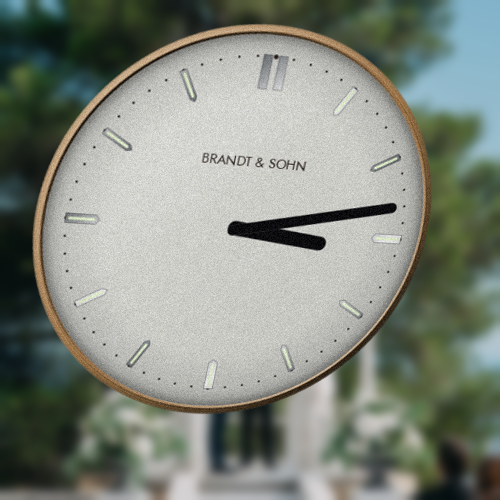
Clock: 3 h 13 min
